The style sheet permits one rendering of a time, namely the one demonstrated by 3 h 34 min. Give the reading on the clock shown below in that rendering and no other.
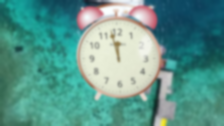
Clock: 11 h 58 min
